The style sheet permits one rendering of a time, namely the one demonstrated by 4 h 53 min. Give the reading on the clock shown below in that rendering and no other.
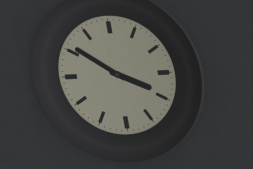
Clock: 3 h 51 min
